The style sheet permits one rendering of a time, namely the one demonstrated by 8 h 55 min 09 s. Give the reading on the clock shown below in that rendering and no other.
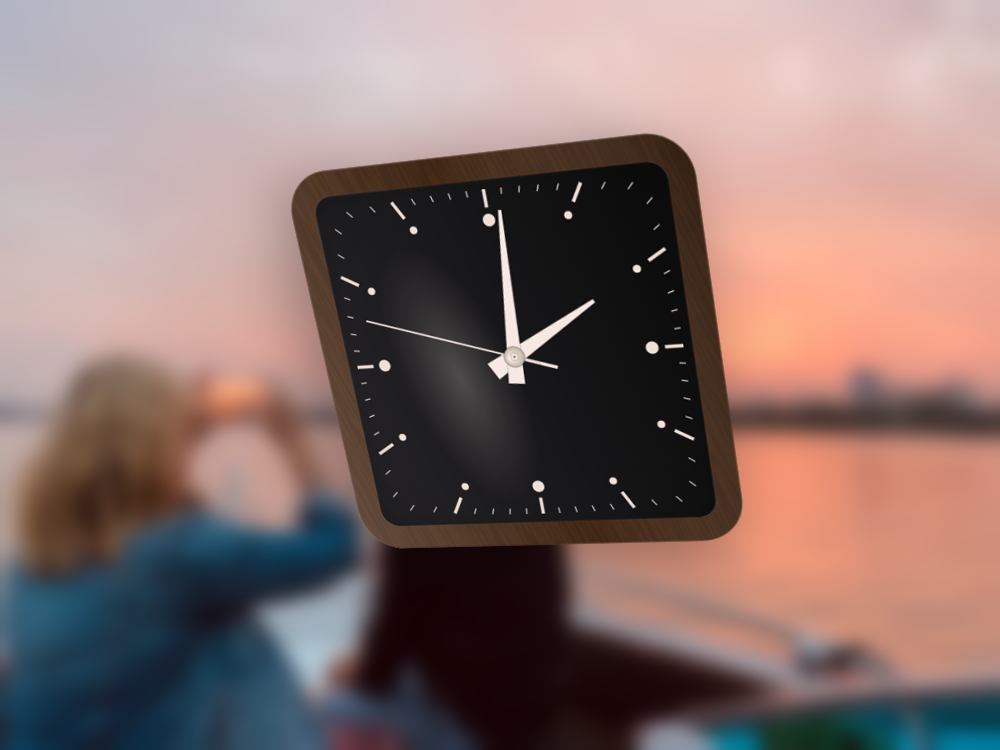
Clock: 2 h 00 min 48 s
